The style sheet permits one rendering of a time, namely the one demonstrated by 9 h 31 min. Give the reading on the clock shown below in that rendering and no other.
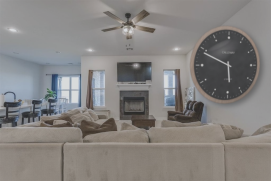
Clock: 5 h 49 min
